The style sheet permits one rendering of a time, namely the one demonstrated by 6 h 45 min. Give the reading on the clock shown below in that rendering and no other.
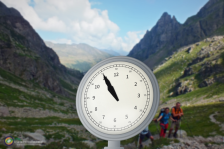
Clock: 10 h 55 min
